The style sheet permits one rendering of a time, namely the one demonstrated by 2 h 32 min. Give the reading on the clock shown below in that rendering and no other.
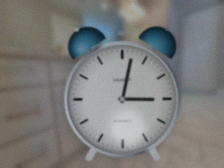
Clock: 3 h 02 min
